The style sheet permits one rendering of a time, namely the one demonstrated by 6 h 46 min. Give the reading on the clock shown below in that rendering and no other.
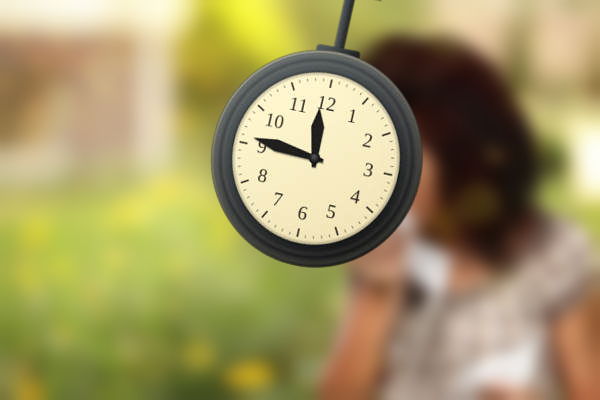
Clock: 11 h 46 min
